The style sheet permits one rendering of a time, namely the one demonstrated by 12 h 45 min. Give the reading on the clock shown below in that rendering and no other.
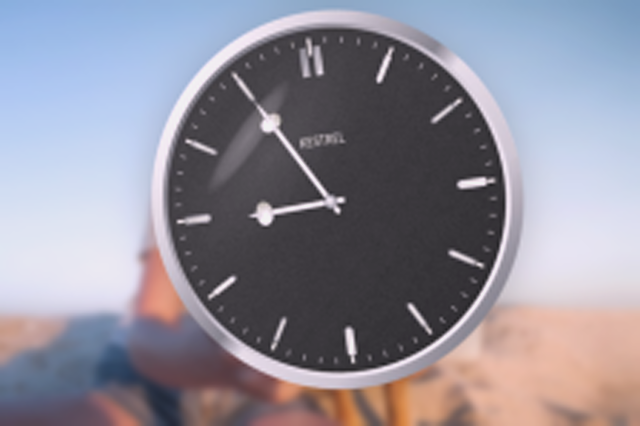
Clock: 8 h 55 min
